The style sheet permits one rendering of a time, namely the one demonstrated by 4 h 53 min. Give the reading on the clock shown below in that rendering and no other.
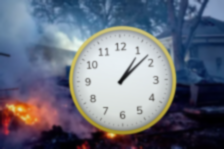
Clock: 1 h 08 min
